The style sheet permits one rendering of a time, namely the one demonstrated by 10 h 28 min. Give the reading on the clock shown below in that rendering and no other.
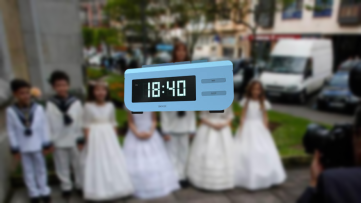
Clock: 18 h 40 min
